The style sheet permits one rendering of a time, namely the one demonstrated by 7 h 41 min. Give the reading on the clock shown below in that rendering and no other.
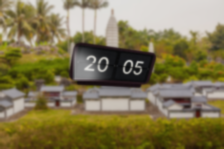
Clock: 20 h 05 min
